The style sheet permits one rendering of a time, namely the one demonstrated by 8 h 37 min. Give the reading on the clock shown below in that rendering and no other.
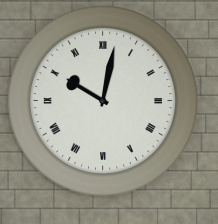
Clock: 10 h 02 min
